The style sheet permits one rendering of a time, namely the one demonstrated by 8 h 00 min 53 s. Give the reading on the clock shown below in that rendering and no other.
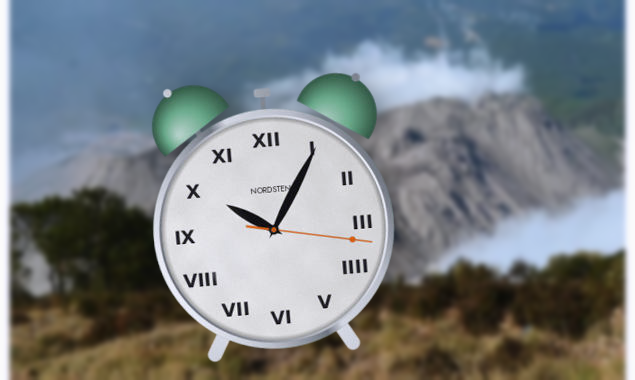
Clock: 10 h 05 min 17 s
